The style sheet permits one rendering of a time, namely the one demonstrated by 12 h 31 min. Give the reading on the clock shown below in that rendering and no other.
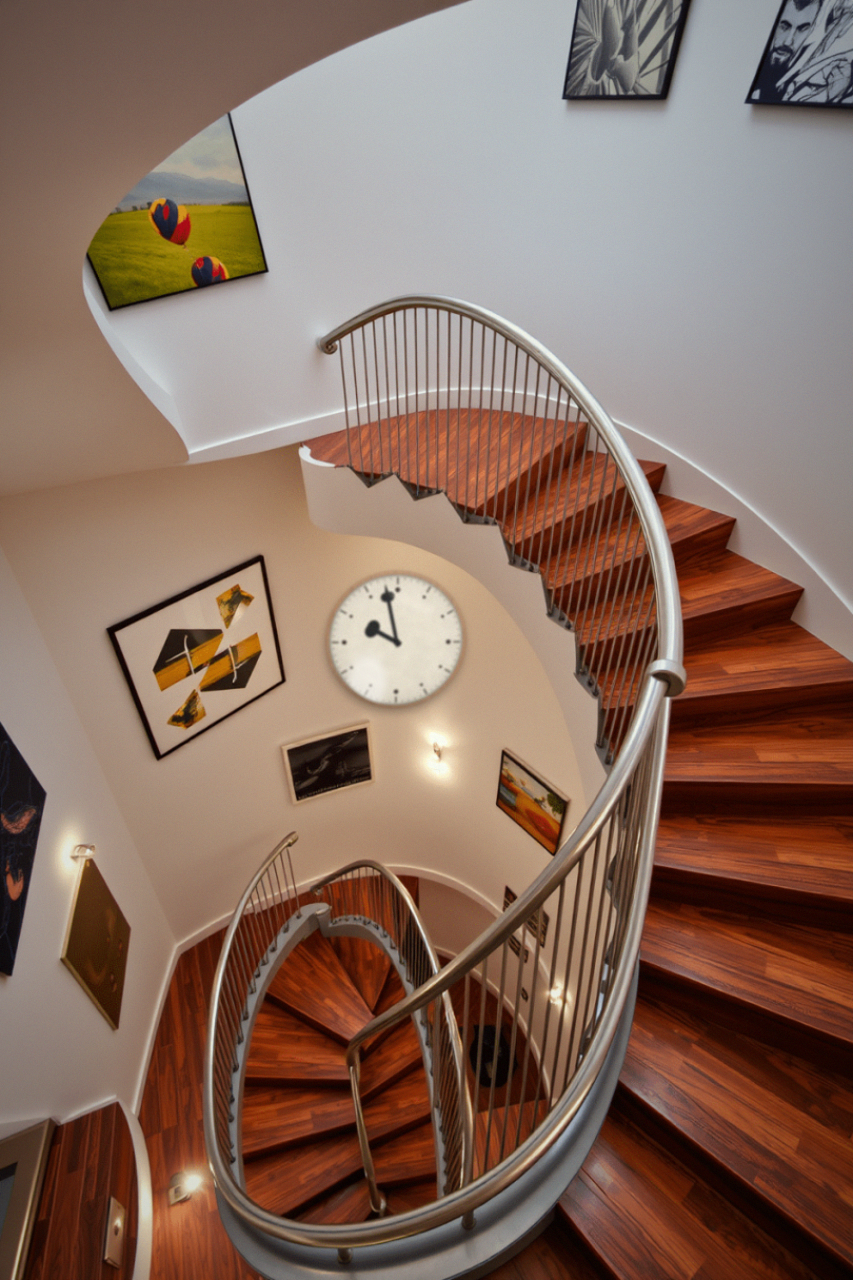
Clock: 9 h 58 min
